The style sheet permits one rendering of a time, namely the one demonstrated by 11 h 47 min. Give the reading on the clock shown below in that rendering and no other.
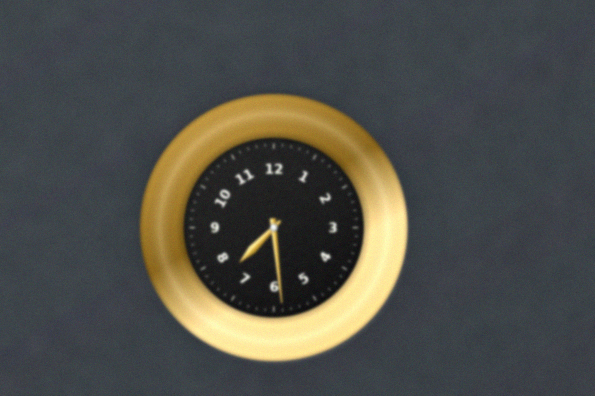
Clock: 7 h 29 min
